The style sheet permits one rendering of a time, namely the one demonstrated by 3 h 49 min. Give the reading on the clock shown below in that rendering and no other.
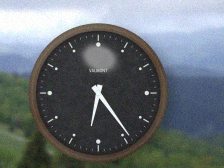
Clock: 6 h 24 min
